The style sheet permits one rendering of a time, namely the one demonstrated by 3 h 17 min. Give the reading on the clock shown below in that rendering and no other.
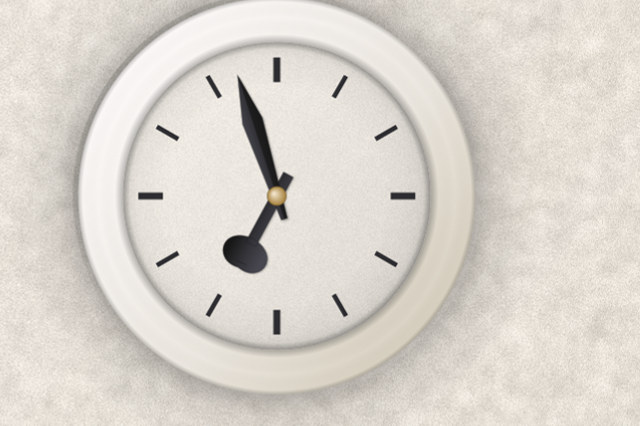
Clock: 6 h 57 min
